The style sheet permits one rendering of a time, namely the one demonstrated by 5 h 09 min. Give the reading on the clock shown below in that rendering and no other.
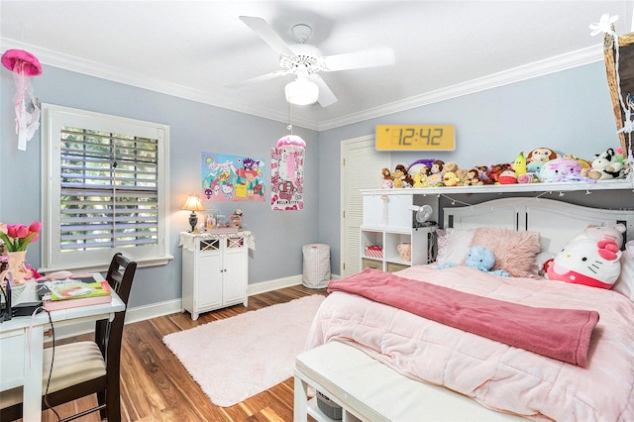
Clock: 12 h 42 min
